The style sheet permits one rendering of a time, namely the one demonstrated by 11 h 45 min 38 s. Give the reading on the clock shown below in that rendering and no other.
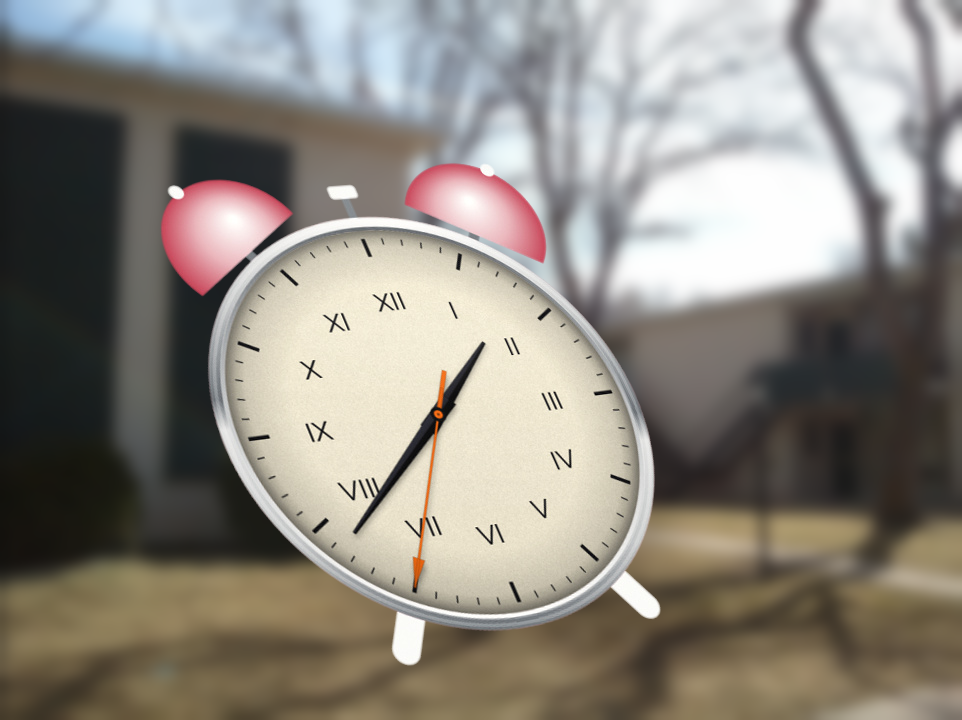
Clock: 1 h 38 min 35 s
